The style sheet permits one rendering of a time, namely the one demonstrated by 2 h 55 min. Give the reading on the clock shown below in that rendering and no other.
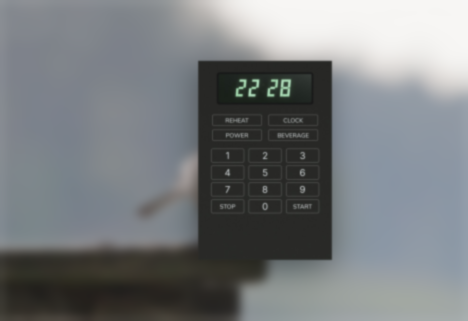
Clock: 22 h 28 min
